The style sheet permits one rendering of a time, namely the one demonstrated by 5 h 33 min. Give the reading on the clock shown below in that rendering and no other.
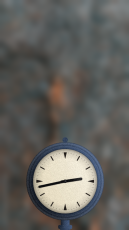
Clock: 2 h 43 min
